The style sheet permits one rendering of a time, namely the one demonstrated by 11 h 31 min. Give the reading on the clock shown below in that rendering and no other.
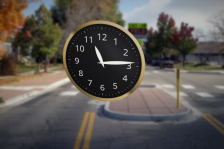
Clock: 11 h 14 min
